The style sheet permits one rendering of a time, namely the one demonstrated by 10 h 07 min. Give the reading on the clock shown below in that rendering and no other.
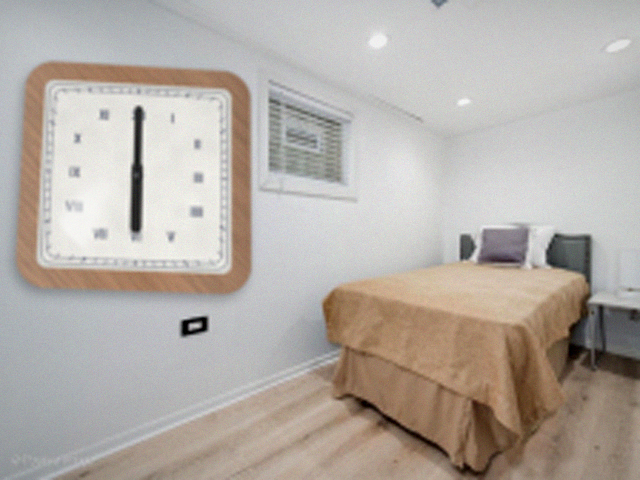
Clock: 6 h 00 min
